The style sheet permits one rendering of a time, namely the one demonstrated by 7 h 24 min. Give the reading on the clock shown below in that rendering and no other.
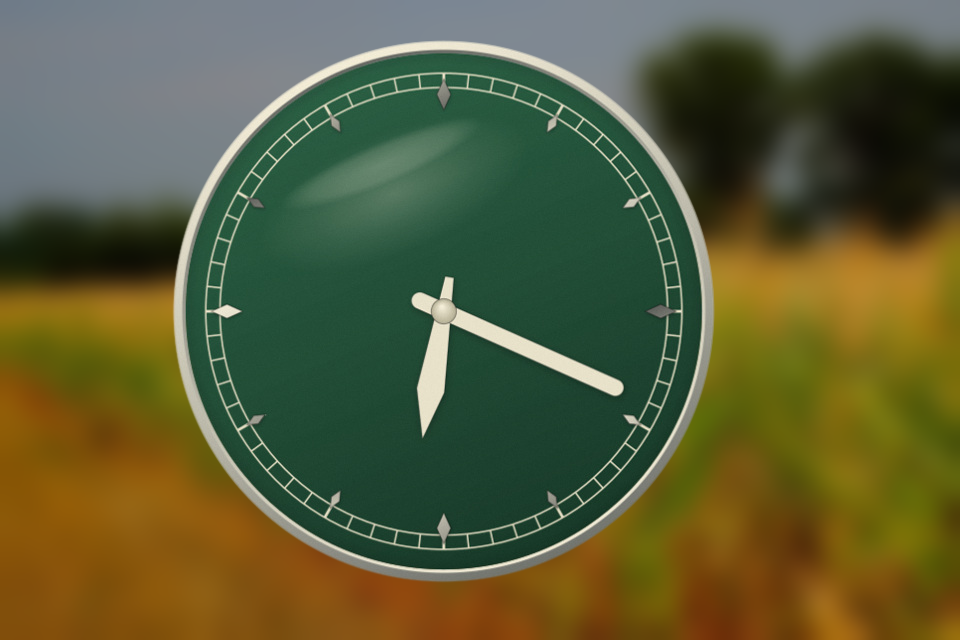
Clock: 6 h 19 min
